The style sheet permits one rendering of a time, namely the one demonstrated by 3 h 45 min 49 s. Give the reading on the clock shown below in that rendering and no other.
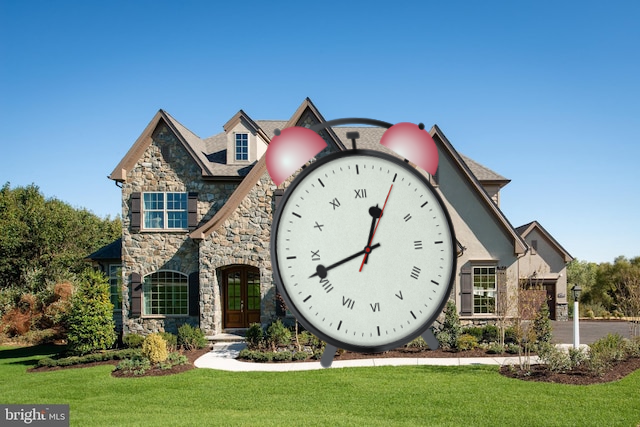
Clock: 12 h 42 min 05 s
